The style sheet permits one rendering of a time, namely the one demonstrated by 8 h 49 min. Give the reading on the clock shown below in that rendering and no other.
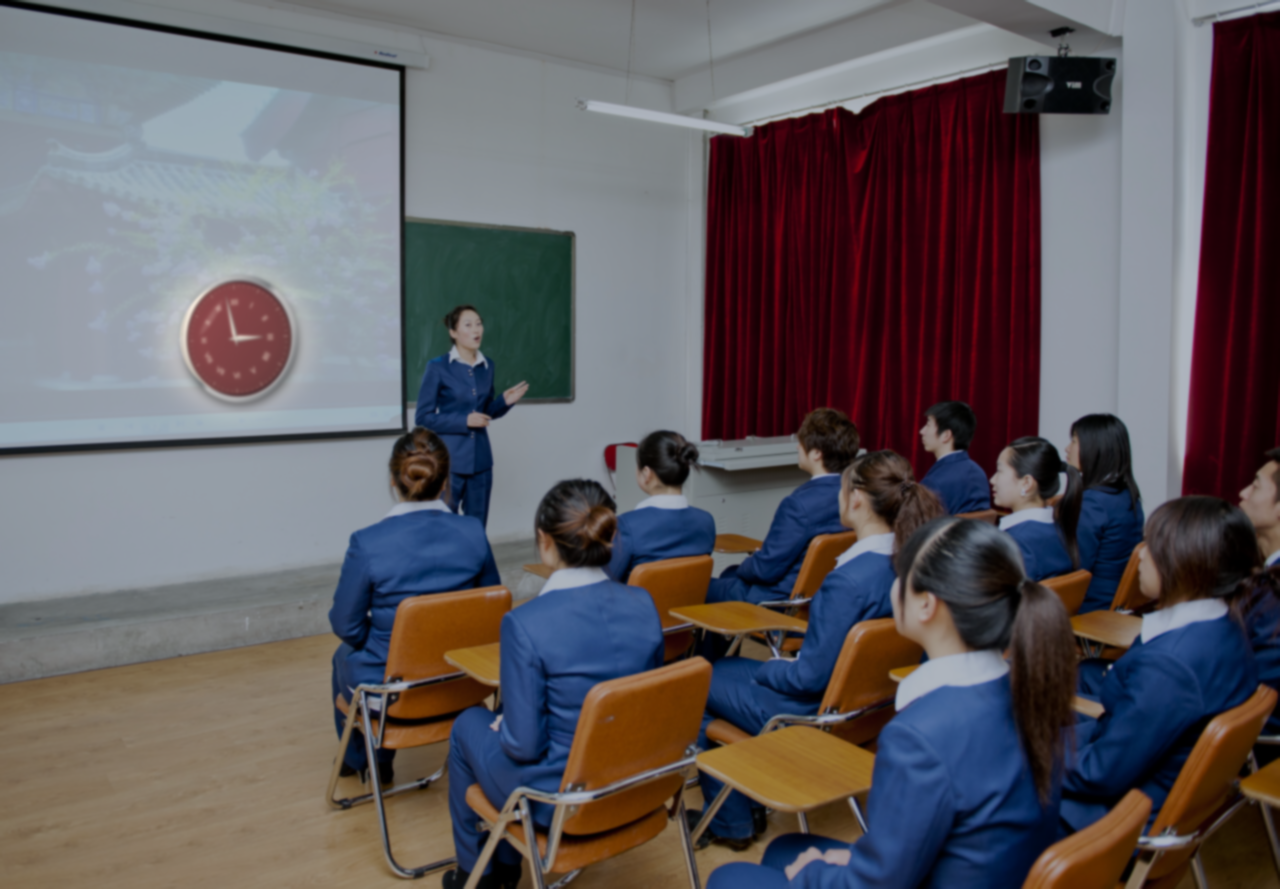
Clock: 2 h 58 min
